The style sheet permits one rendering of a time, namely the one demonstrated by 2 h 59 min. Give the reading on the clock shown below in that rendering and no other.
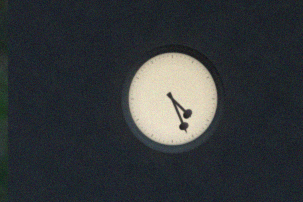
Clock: 4 h 26 min
